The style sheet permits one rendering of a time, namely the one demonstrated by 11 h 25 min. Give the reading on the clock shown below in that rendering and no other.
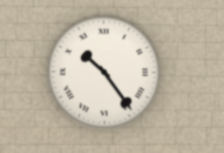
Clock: 10 h 24 min
